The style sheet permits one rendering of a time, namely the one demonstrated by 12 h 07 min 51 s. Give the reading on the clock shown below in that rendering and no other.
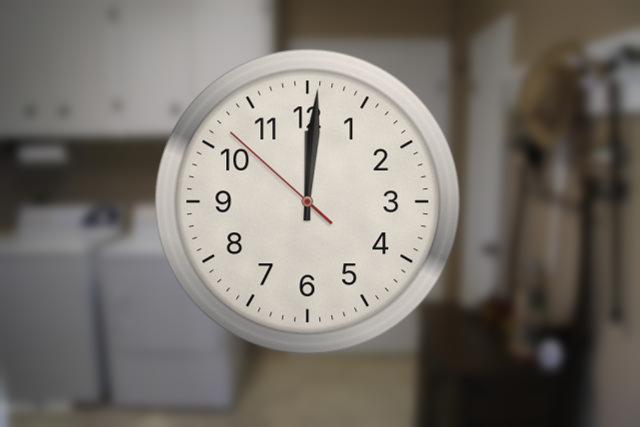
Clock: 12 h 00 min 52 s
